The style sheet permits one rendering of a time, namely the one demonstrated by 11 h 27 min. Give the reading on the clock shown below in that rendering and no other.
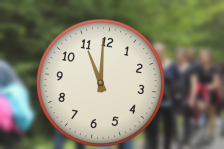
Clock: 10 h 59 min
